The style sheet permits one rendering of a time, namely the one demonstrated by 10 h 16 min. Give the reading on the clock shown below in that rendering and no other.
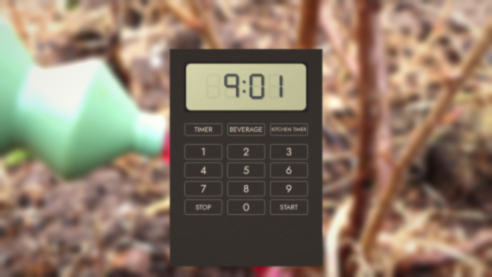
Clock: 9 h 01 min
